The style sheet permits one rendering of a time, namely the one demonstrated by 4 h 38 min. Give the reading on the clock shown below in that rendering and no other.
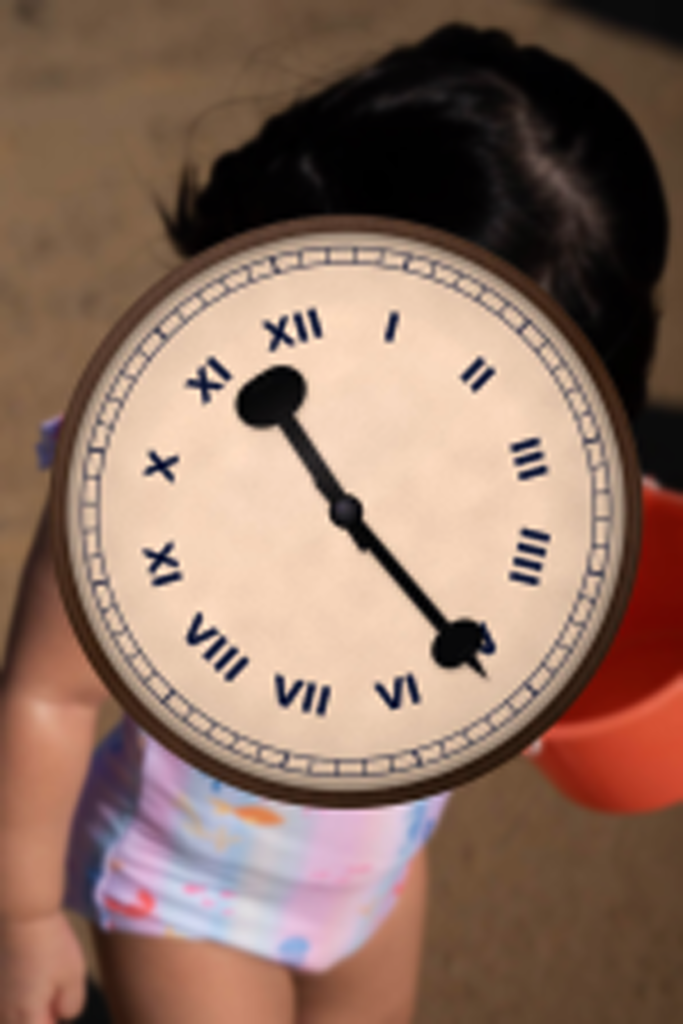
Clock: 11 h 26 min
